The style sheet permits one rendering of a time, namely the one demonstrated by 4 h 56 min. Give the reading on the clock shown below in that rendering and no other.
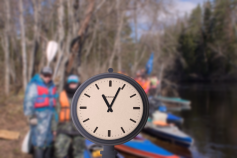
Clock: 11 h 04 min
